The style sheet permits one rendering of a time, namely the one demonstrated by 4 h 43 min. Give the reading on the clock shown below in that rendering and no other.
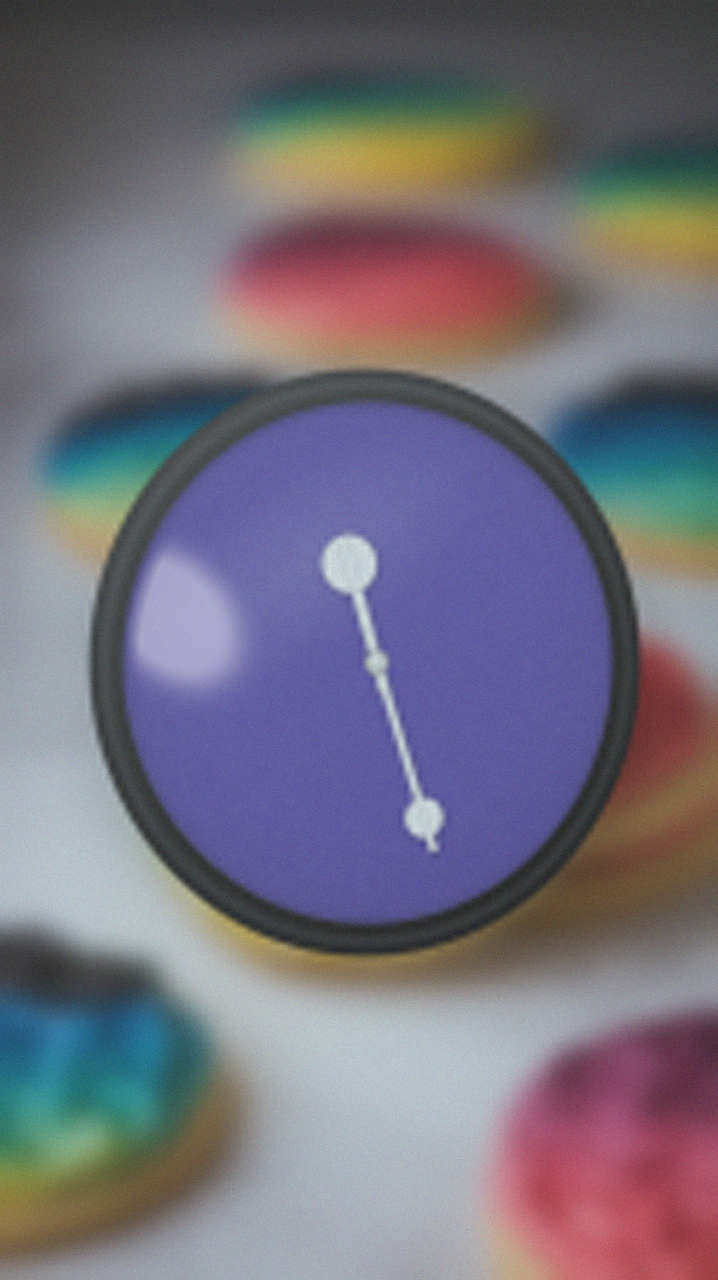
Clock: 11 h 27 min
